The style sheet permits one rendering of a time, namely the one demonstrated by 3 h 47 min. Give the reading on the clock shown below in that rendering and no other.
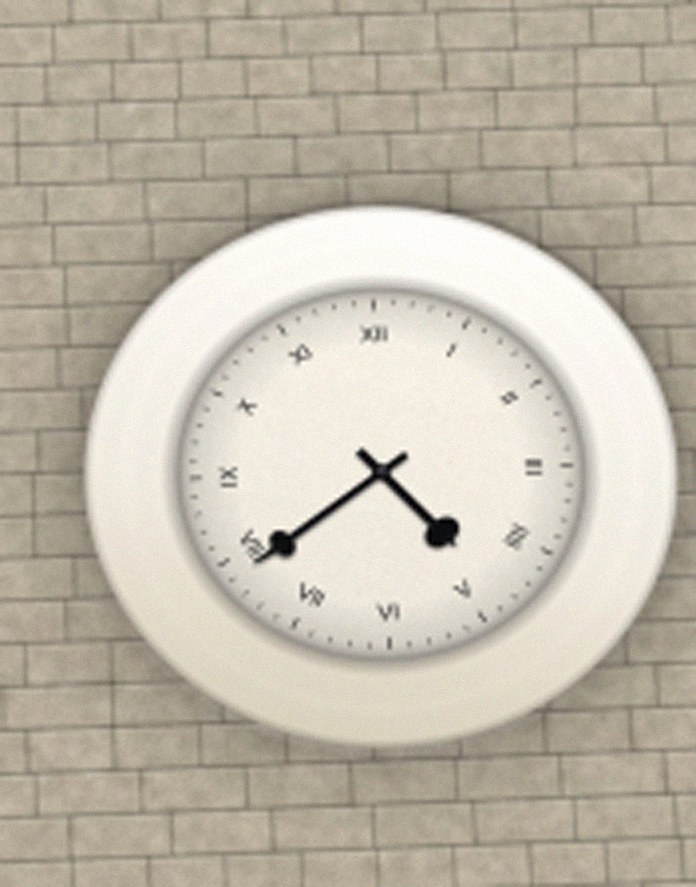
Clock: 4 h 39 min
